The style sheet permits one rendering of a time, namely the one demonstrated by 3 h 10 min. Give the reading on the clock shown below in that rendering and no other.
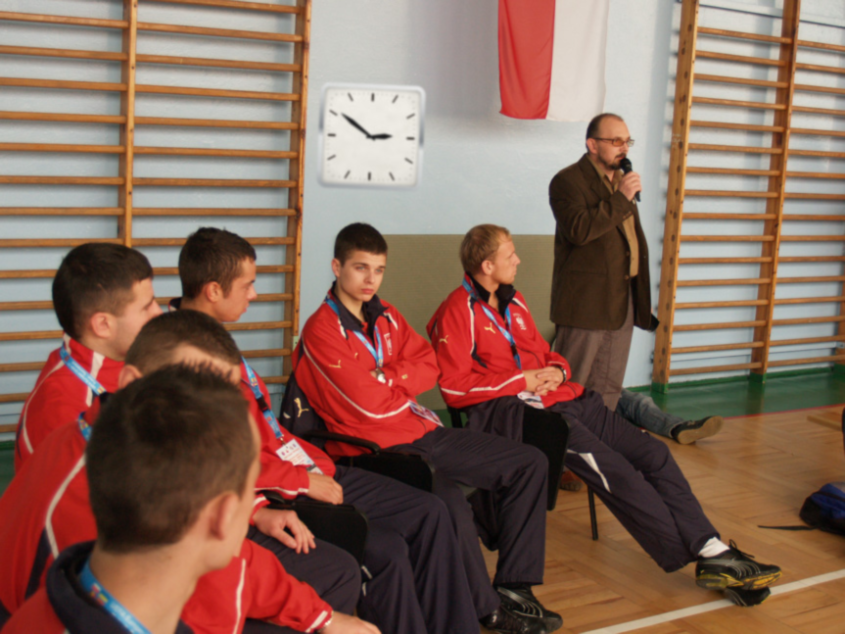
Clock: 2 h 51 min
